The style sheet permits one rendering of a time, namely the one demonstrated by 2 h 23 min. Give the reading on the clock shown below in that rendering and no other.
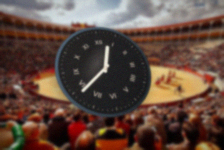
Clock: 12 h 39 min
